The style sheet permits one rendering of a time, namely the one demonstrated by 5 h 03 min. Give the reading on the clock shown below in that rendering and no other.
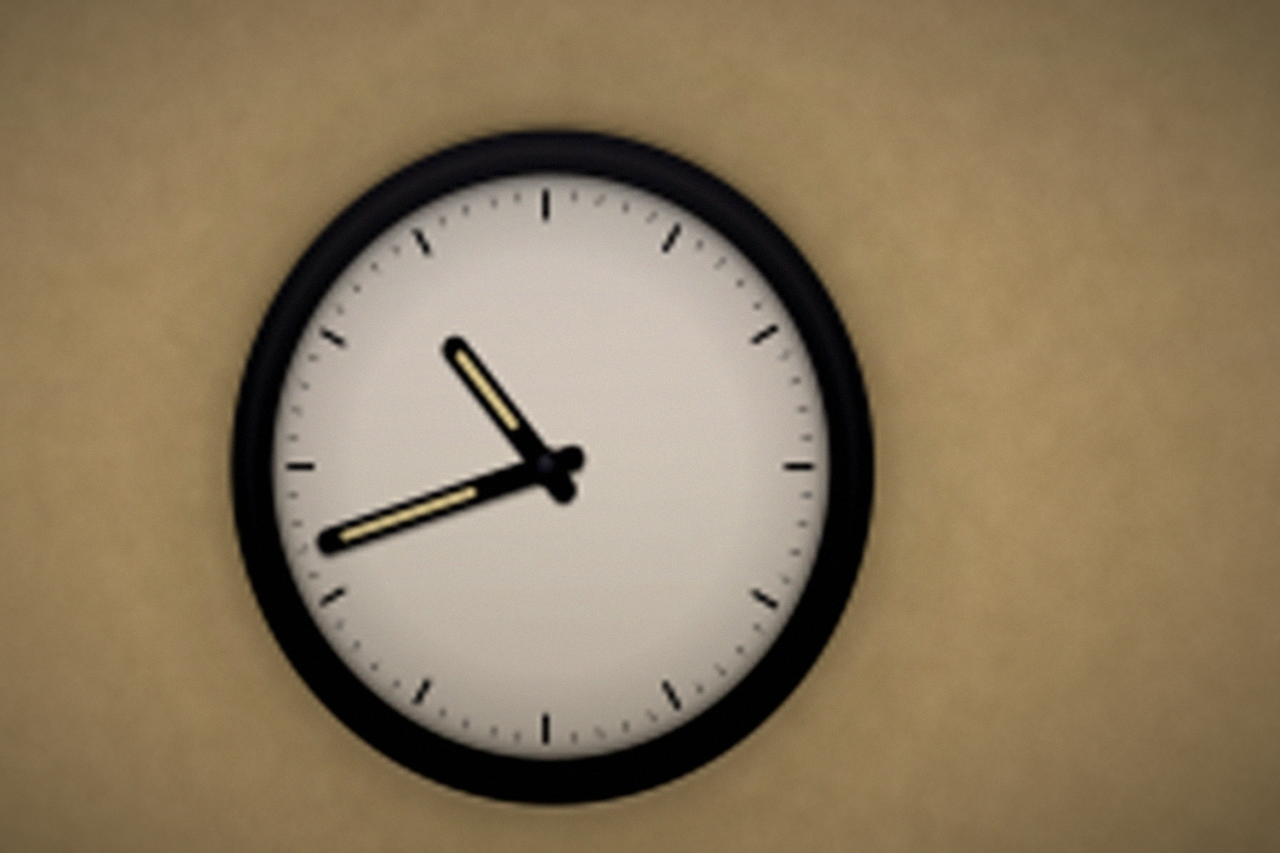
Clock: 10 h 42 min
